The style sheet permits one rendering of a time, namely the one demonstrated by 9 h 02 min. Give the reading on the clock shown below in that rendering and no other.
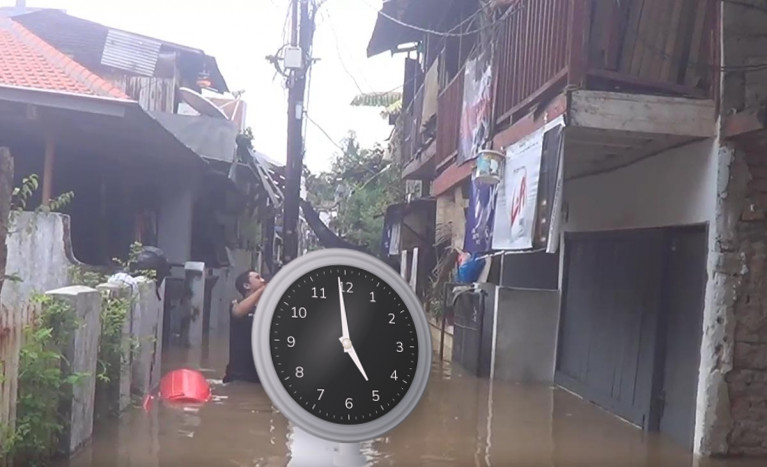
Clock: 4 h 59 min
